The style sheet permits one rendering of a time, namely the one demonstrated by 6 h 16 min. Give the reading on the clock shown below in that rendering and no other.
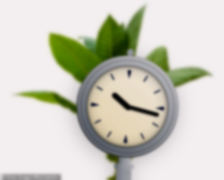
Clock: 10 h 17 min
